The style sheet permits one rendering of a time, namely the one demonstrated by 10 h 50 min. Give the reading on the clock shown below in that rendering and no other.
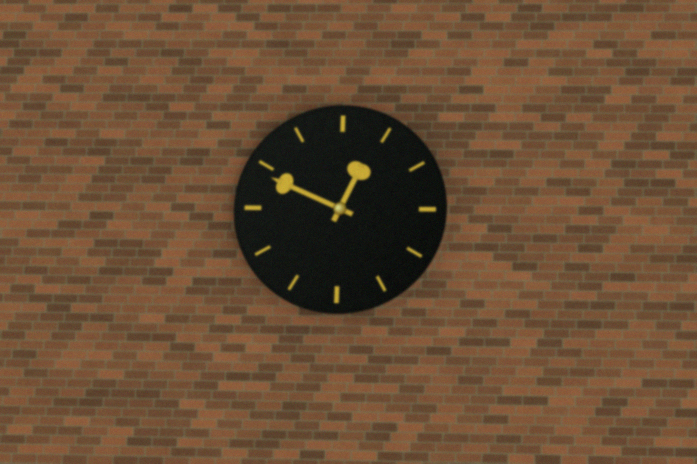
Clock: 12 h 49 min
